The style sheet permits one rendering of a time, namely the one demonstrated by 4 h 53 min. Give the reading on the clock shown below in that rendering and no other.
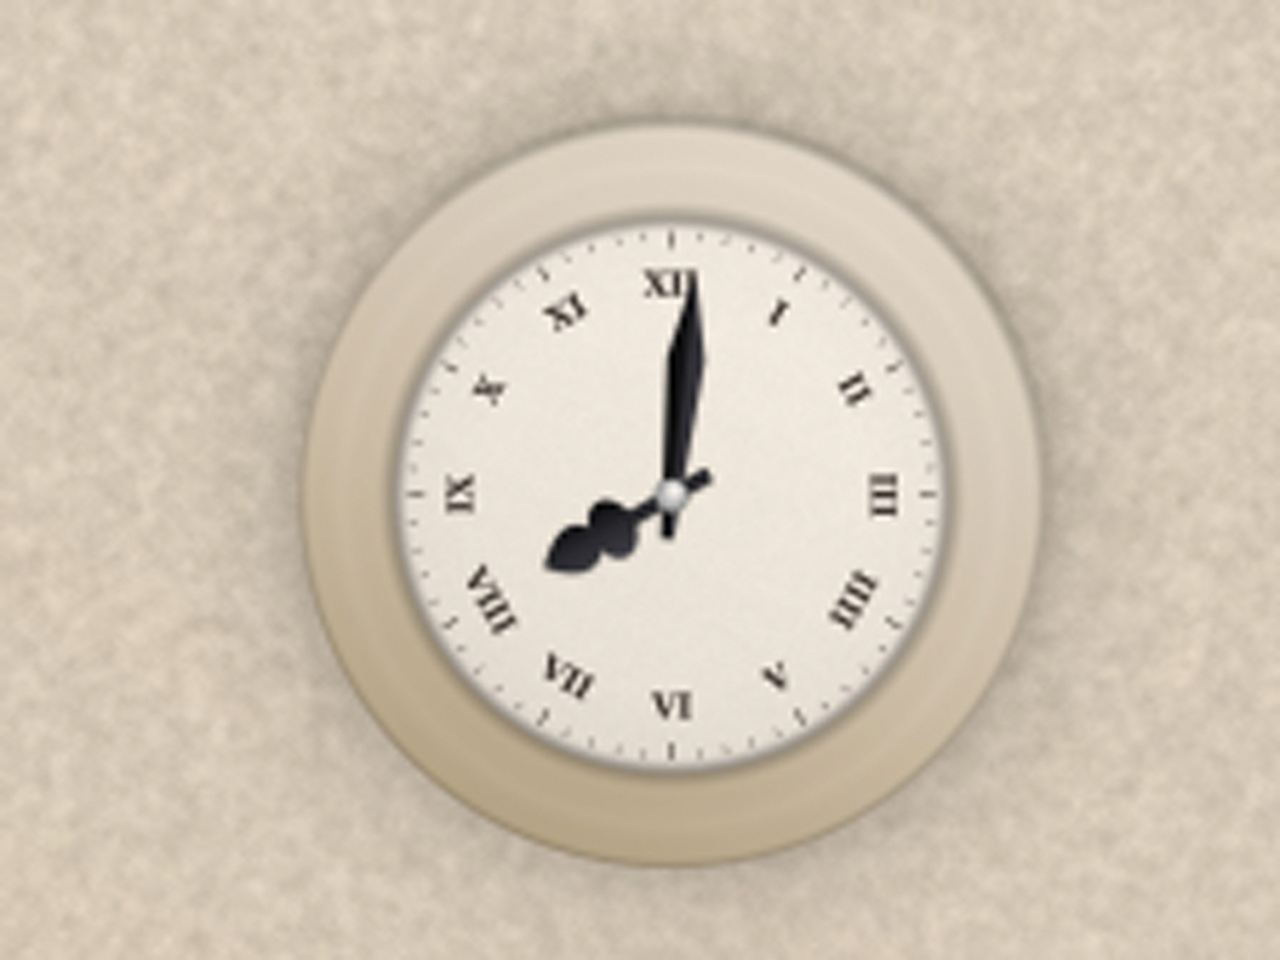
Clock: 8 h 01 min
